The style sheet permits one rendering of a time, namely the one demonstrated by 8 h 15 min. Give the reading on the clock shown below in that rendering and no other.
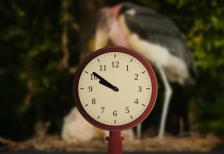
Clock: 9 h 51 min
